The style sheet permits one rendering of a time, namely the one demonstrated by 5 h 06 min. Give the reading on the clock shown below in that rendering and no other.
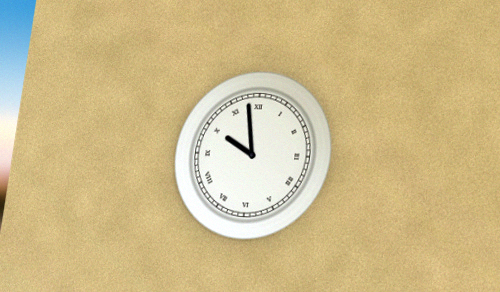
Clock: 9 h 58 min
